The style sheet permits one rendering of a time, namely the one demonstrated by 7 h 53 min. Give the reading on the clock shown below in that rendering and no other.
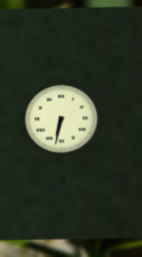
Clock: 6 h 32 min
